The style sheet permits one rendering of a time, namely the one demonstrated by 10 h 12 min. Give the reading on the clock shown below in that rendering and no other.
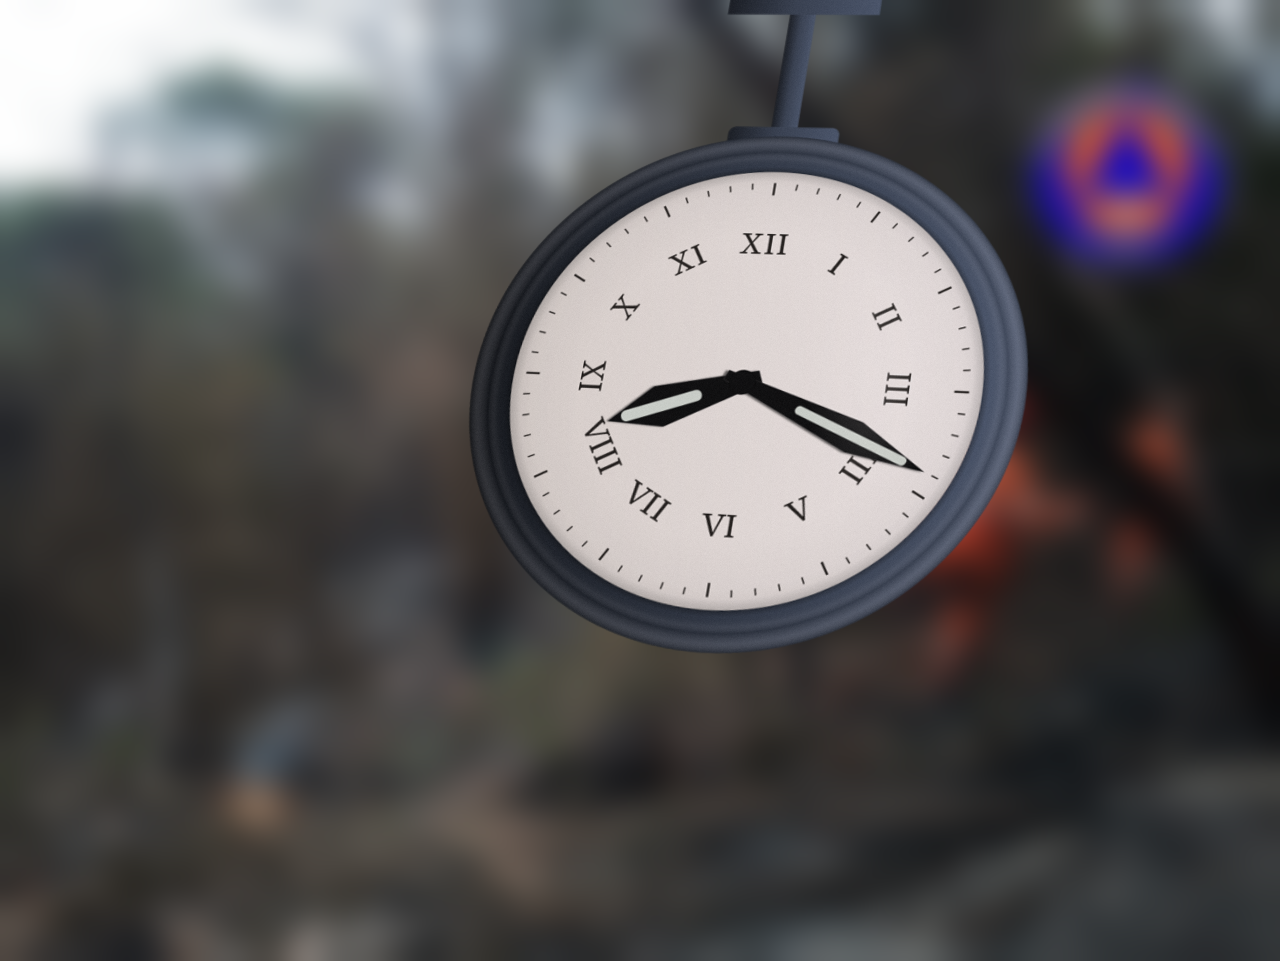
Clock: 8 h 19 min
